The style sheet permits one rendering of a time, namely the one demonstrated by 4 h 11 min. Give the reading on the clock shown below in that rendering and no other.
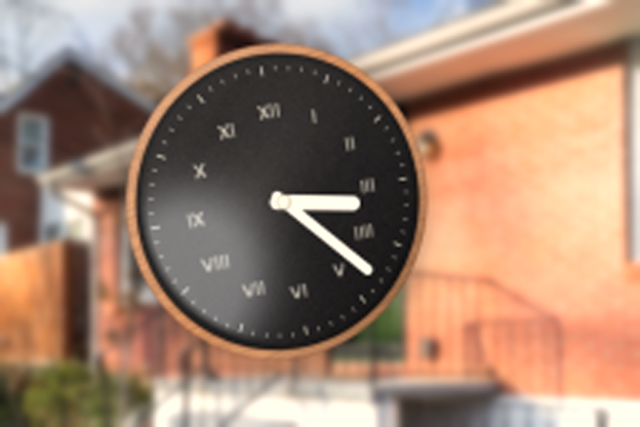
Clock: 3 h 23 min
